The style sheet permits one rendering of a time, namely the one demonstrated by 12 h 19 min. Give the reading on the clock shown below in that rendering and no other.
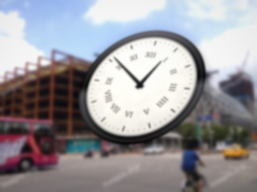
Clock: 12 h 51 min
